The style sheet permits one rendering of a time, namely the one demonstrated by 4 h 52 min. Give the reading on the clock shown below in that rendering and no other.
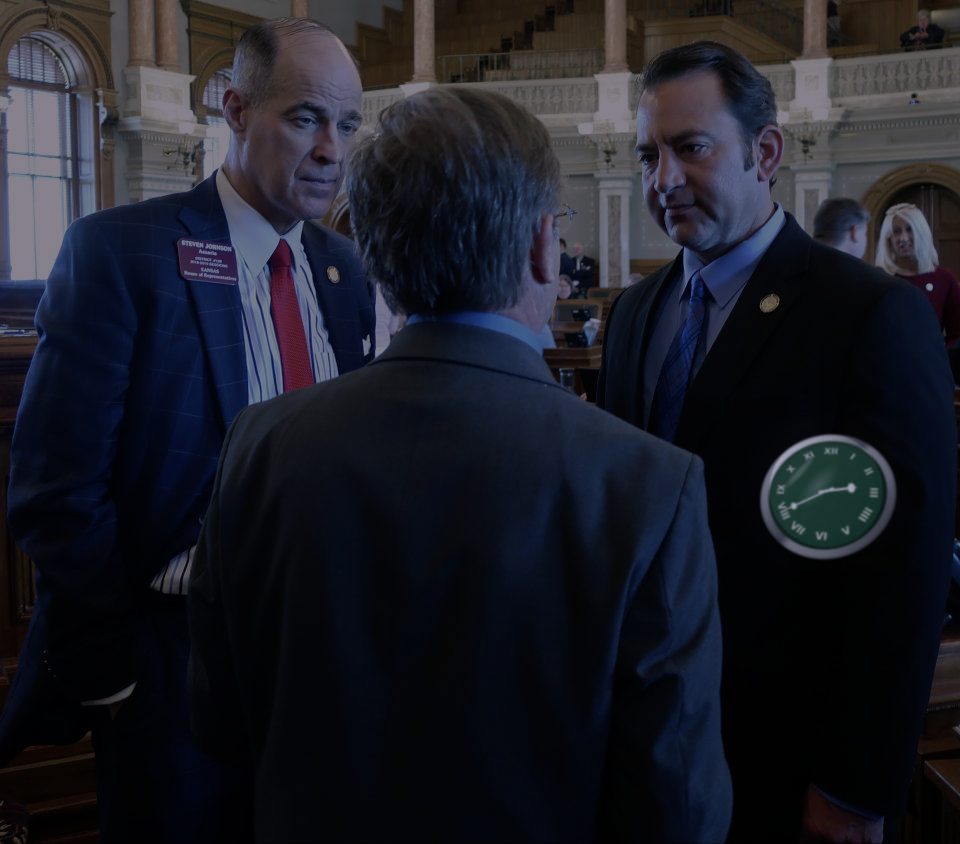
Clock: 2 h 40 min
